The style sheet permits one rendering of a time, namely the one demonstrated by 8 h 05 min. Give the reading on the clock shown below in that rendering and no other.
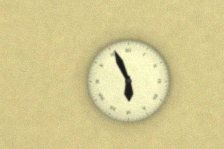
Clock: 5 h 56 min
